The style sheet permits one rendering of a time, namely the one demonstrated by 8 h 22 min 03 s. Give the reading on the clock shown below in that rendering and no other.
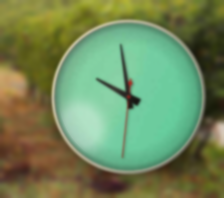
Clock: 9 h 58 min 31 s
